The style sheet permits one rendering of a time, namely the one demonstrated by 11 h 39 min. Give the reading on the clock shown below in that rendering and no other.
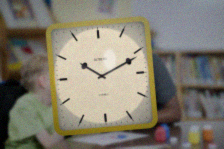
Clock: 10 h 11 min
